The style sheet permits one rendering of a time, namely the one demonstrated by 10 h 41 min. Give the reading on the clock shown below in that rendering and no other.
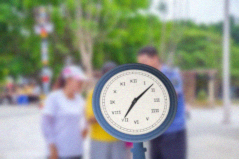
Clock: 7 h 08 min
